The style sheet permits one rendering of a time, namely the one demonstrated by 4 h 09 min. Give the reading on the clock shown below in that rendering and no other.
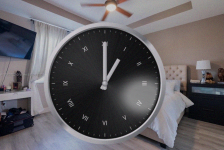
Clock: 1 h 00 min
